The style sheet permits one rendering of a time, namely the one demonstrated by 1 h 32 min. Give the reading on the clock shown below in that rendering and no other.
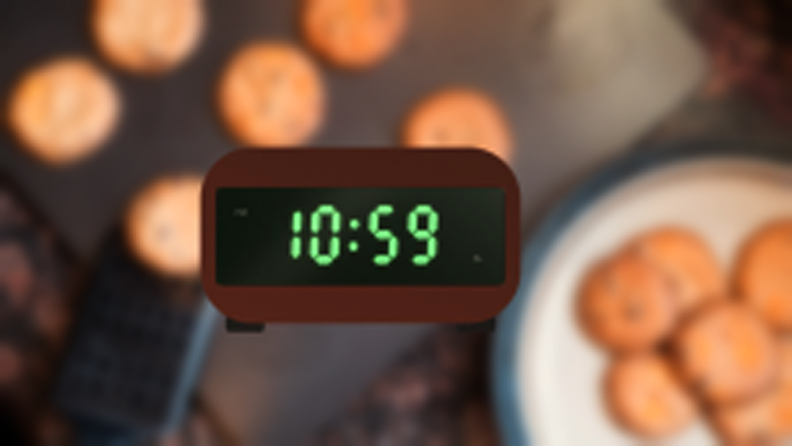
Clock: 10 h 59 min
